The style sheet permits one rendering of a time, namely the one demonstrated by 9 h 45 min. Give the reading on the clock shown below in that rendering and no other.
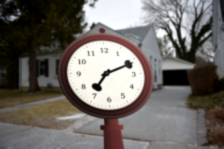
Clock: 7 h 11 min
